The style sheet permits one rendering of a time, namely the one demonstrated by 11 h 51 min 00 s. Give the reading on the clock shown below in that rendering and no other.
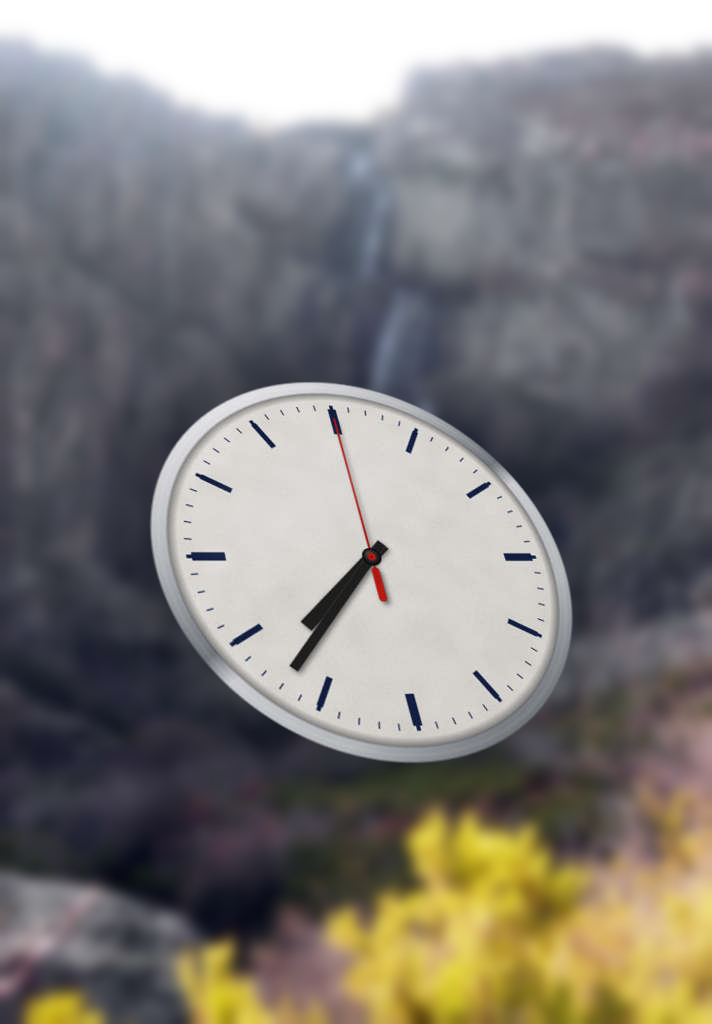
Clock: 7 h 37 min 00 s
